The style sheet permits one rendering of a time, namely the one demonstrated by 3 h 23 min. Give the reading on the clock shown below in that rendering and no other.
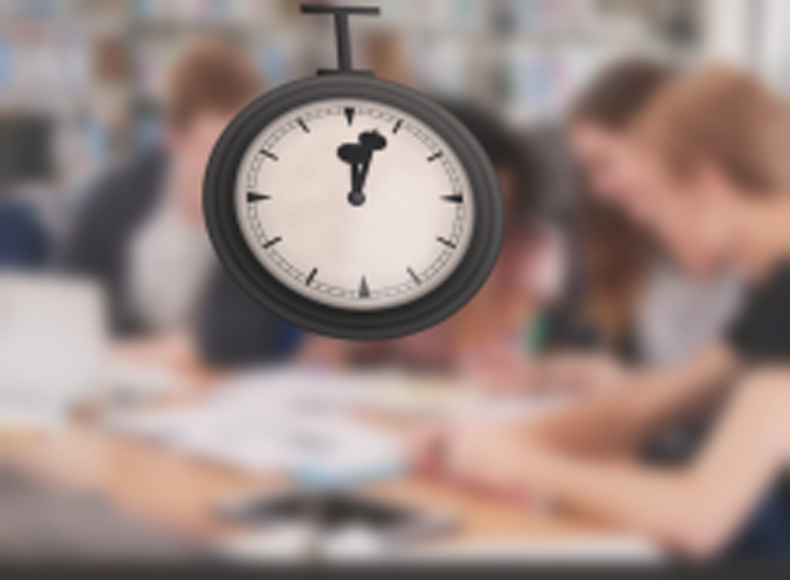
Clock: 12 h 03 min
